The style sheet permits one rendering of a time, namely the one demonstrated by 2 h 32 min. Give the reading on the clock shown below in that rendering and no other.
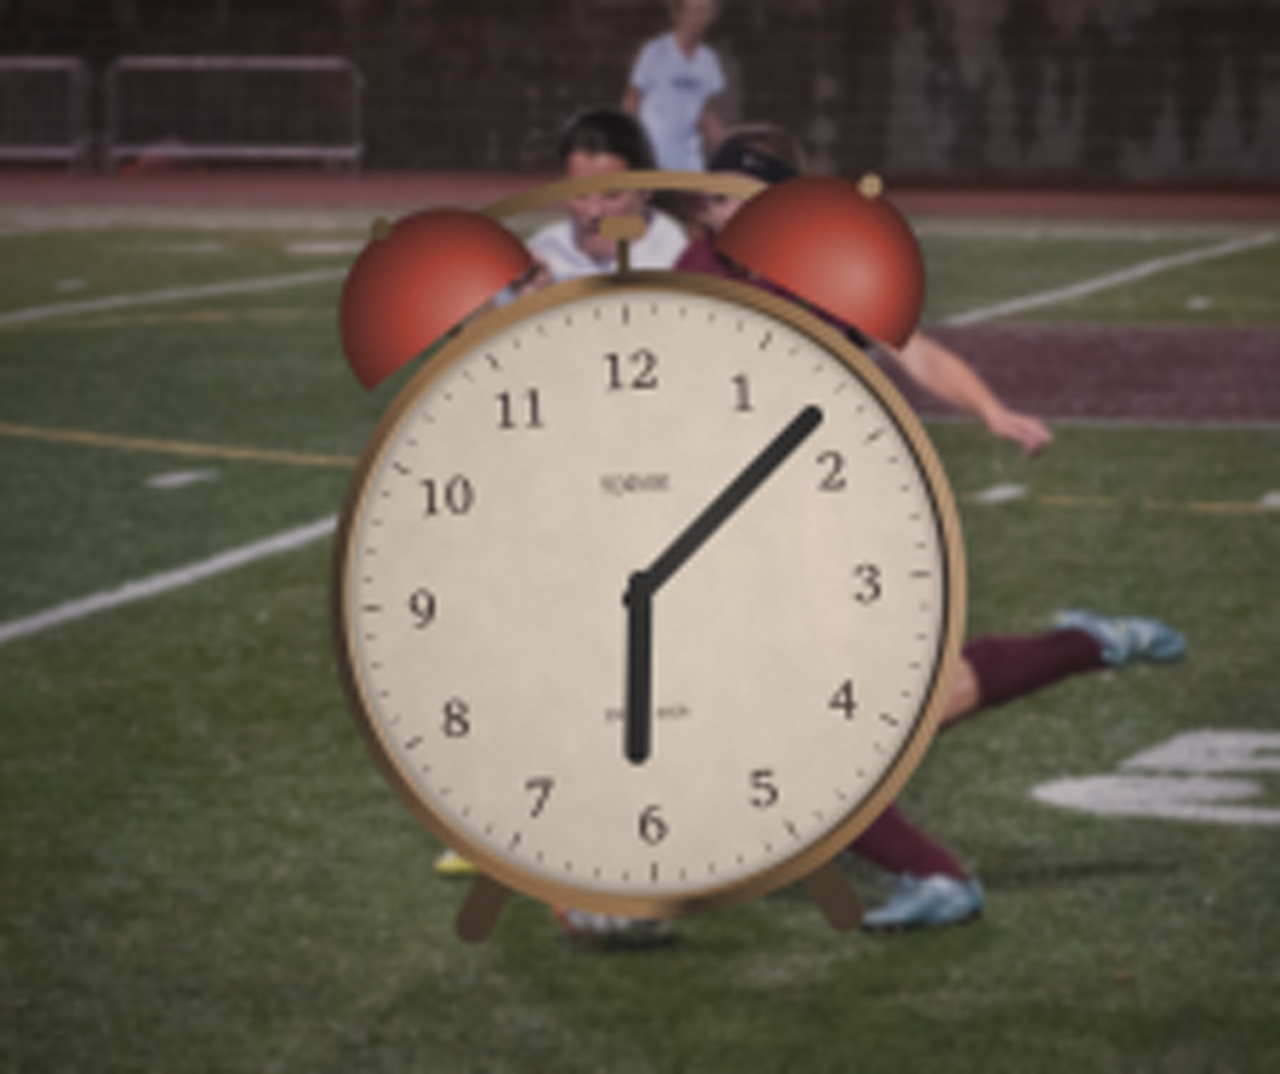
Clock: 6 h 08 min
